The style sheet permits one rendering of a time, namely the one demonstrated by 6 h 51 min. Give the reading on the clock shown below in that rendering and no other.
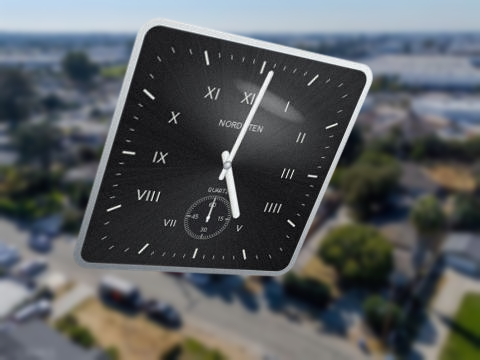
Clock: 5 h 01 min
